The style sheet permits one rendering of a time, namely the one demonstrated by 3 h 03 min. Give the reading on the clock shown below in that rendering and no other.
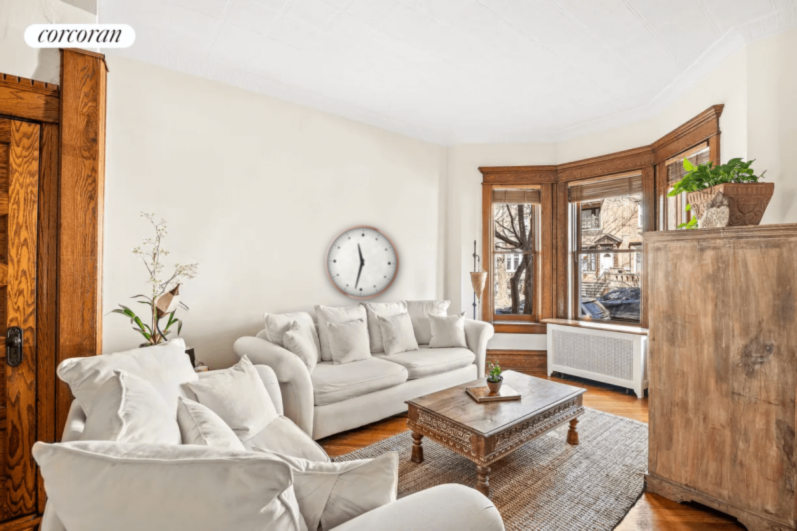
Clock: 11 h 32 min
